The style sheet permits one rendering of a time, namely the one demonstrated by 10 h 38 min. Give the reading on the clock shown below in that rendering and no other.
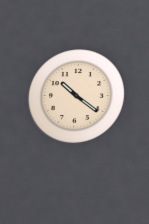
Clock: 10 h 21 min
